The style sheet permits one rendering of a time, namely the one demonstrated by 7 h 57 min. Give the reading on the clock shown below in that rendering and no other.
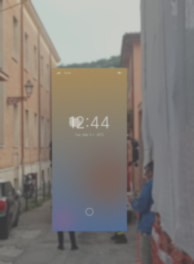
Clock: 12 h 44 min
